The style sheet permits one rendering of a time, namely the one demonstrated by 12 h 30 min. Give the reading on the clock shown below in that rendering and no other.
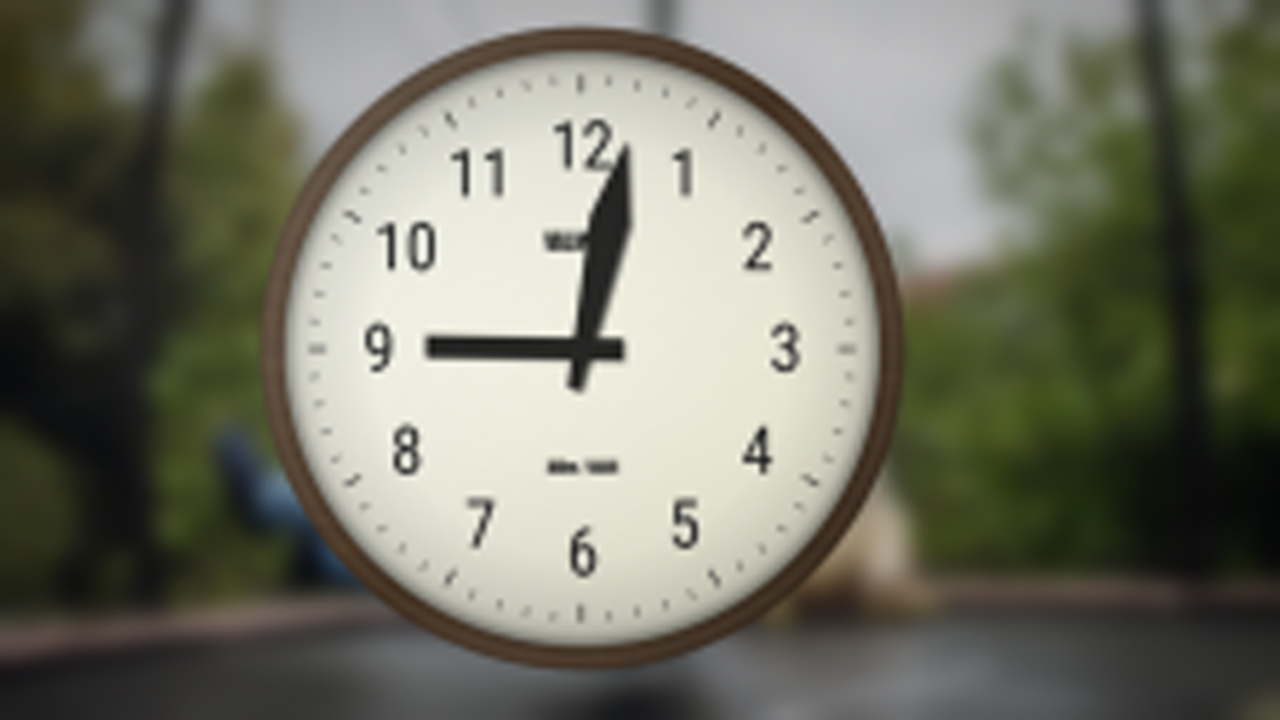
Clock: 9 h 02 min
